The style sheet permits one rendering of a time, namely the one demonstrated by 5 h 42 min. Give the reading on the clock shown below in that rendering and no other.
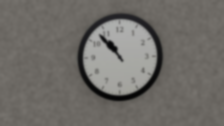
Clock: 10 h 53 min
